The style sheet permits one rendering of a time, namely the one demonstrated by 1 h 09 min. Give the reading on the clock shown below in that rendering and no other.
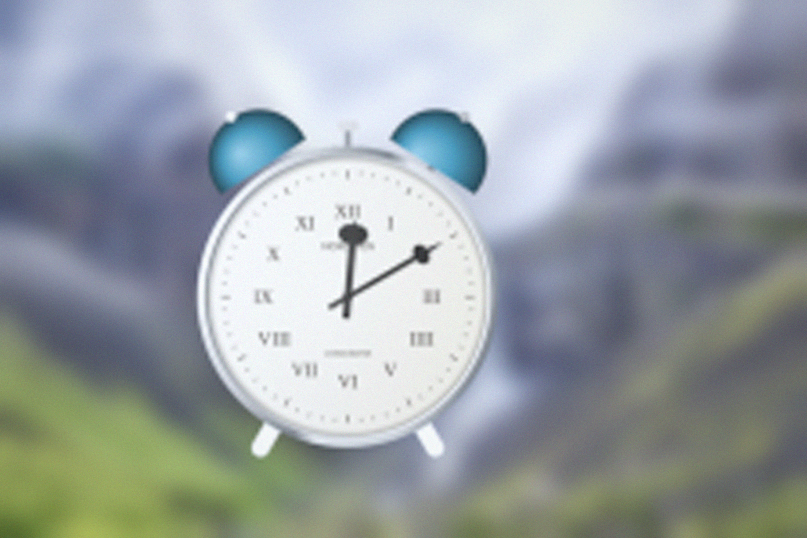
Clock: 12 h 10 min
